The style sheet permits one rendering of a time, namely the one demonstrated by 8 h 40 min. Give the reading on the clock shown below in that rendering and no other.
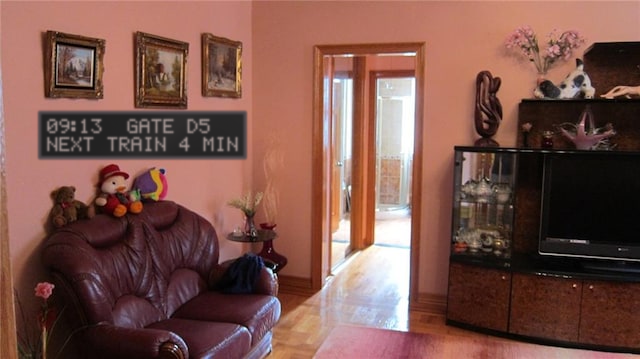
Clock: 9 h 13 min
